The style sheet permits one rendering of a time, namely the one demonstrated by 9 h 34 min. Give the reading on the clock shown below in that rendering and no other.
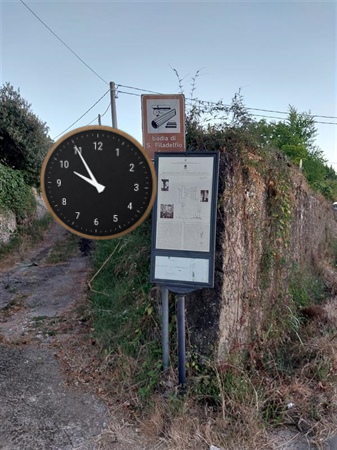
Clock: 9 h 55 min
